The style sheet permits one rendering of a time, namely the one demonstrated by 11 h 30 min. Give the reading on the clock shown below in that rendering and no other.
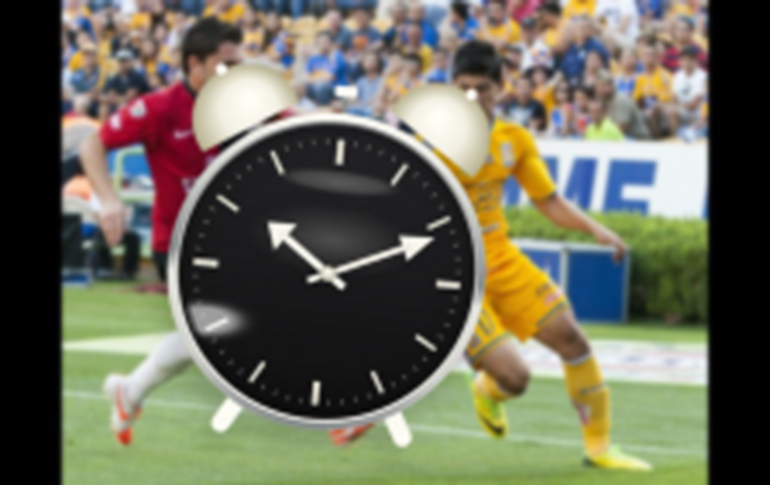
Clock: 10 h 11 min
